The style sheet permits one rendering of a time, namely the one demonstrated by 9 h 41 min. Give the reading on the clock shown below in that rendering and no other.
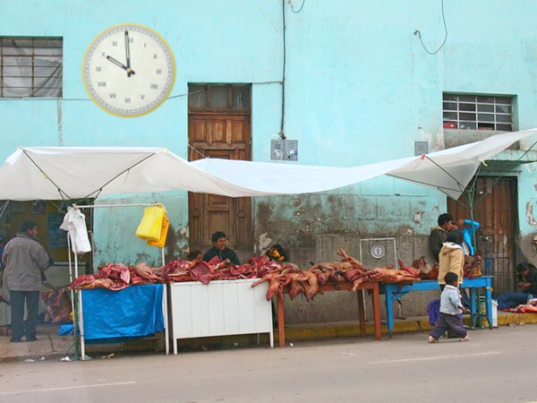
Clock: 9 h 59 min
